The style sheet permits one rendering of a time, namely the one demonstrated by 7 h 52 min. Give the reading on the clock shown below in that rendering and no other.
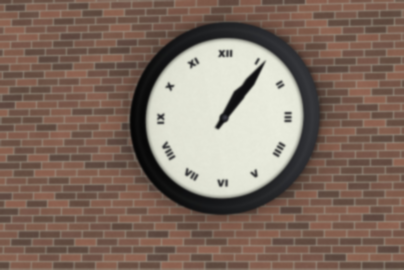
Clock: 1 h 06 min
